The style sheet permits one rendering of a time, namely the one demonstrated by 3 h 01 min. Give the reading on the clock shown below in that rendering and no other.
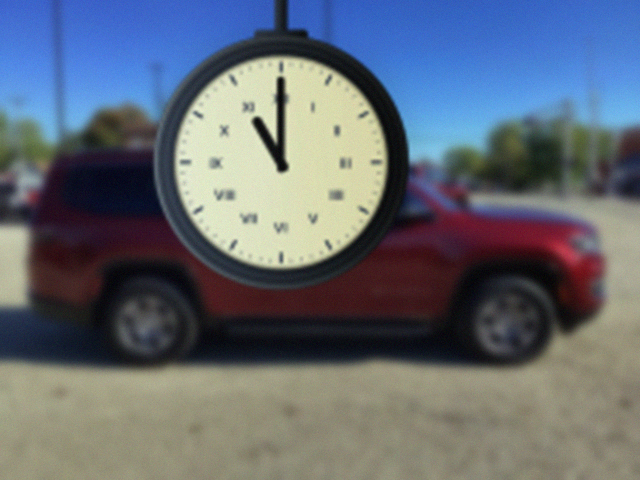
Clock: 11 h 00 min
